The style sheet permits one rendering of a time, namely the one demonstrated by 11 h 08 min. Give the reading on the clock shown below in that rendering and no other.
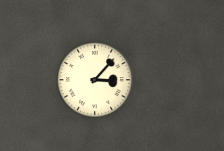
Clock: 3 h 07 min
